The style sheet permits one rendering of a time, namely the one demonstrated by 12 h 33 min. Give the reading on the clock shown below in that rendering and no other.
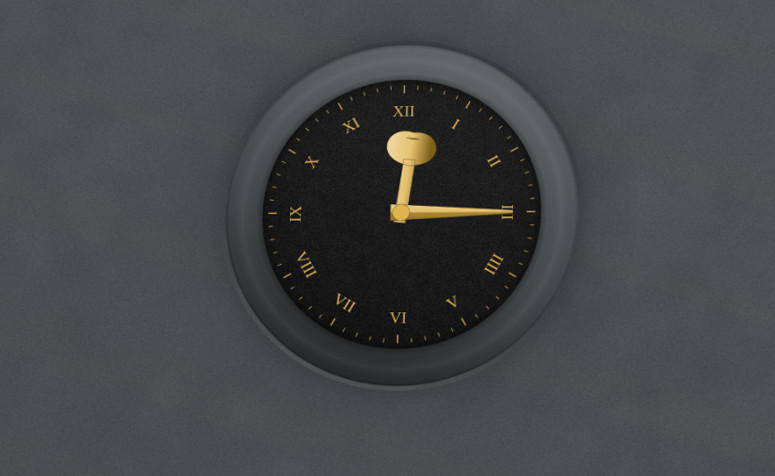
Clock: 12 h 15 min
